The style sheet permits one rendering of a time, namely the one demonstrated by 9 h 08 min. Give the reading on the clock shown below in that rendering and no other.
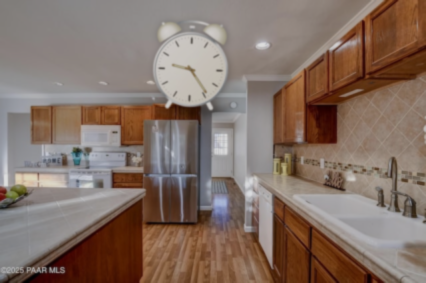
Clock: 9 h 24 min
